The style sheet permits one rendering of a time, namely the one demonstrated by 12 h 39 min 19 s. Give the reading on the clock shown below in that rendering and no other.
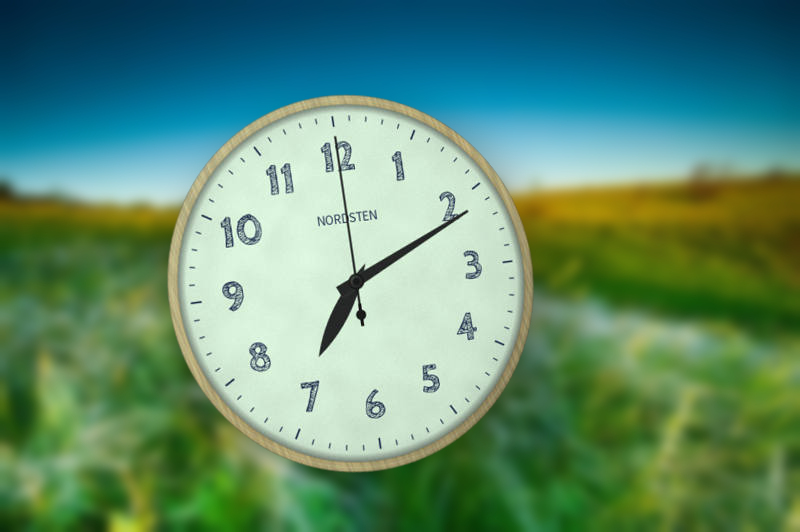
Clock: 7 h 11 min 00 s
